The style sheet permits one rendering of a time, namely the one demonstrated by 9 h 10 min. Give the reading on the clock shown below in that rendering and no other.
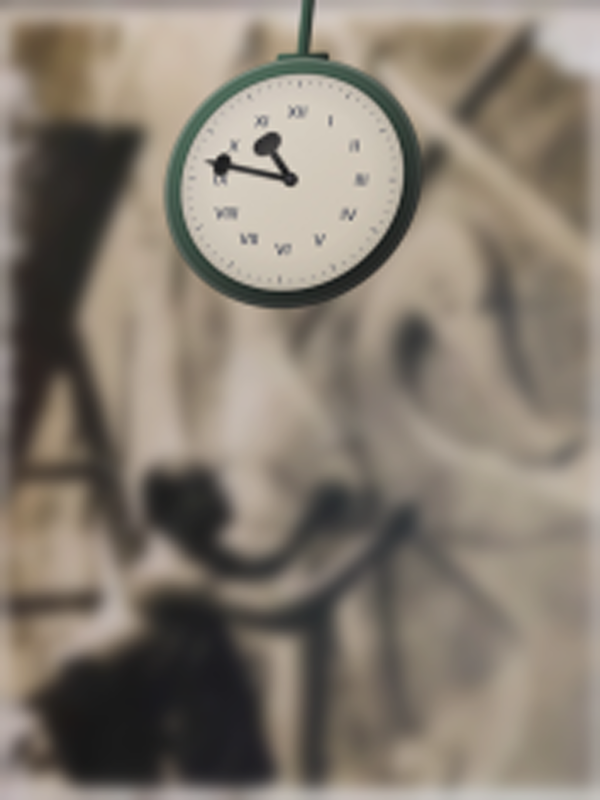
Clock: 10 h 47 min
